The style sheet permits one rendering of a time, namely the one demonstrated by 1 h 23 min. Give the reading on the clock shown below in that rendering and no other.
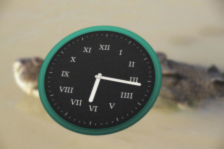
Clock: 6 h 16 min
